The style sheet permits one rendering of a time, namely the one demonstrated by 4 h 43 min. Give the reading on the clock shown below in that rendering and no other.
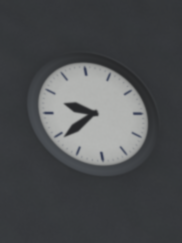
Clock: 9 h 39 min
